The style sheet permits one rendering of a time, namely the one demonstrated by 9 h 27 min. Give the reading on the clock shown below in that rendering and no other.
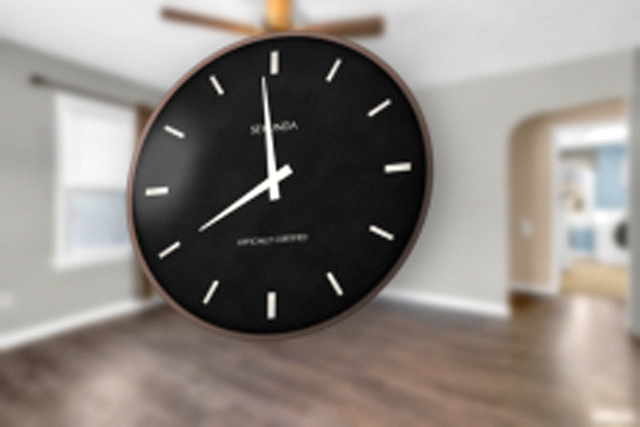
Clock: 7 h 59 min
